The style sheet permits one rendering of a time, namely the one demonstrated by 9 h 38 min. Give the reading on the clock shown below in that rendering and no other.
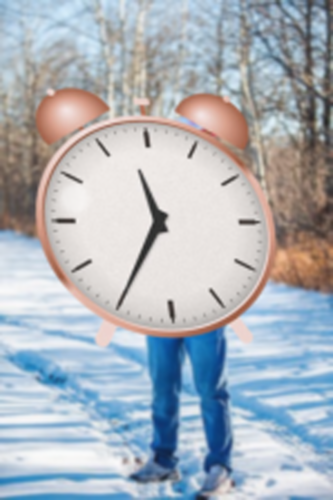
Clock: 11 h 35 min
